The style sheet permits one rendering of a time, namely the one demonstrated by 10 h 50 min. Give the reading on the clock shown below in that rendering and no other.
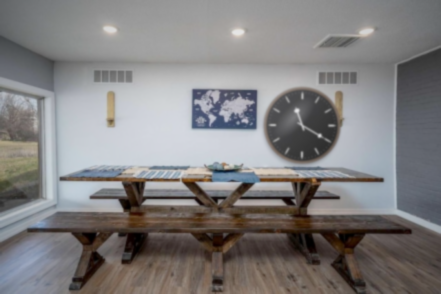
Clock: 11 h 20 min
